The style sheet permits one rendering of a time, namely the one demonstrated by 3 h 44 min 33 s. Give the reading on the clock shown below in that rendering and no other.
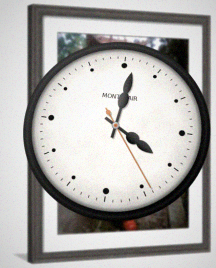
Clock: 4 h 01 min 24 s
